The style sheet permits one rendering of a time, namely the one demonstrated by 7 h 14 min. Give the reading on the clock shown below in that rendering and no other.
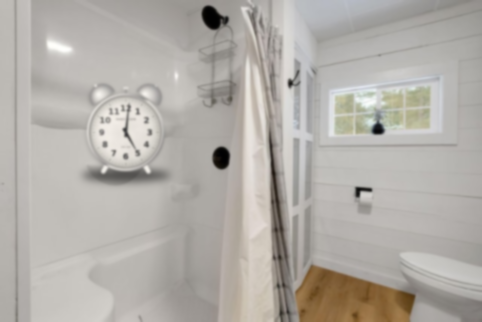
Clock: 5 h 01 min
